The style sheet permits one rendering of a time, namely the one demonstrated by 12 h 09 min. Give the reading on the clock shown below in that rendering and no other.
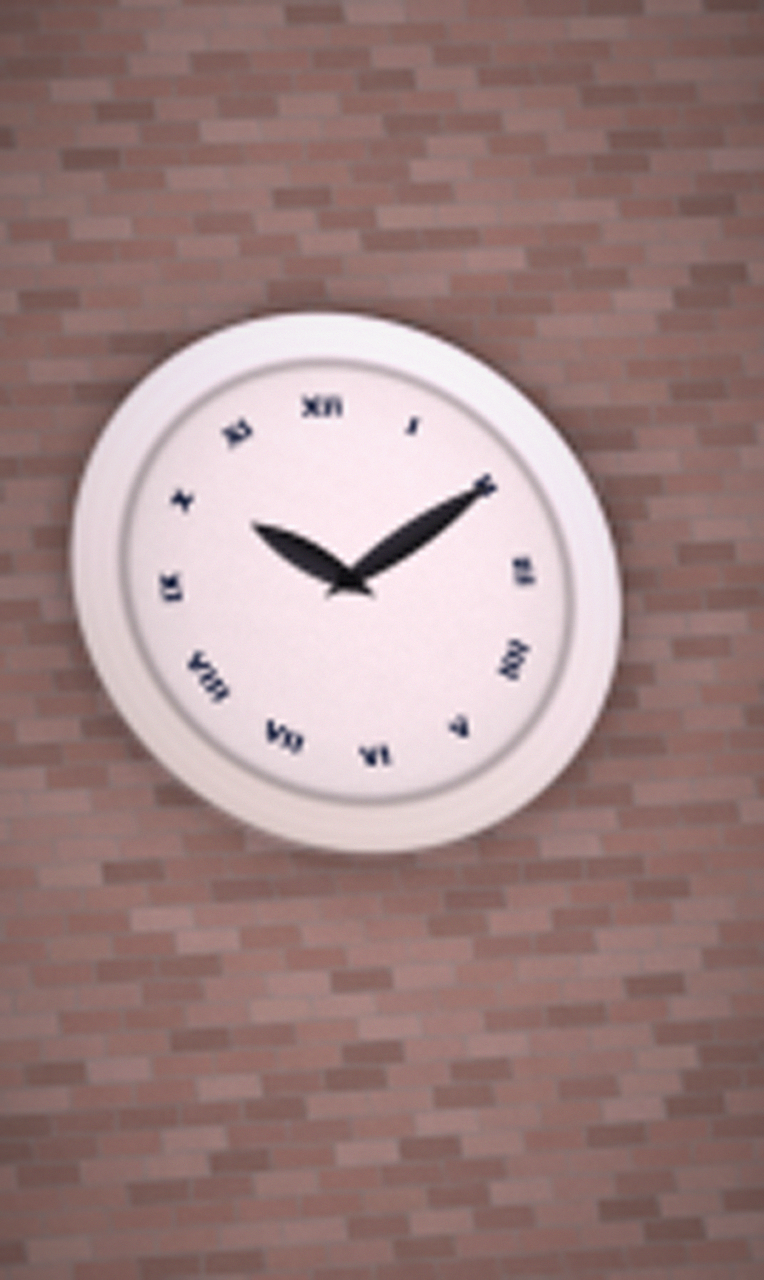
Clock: 10 h 10 min
